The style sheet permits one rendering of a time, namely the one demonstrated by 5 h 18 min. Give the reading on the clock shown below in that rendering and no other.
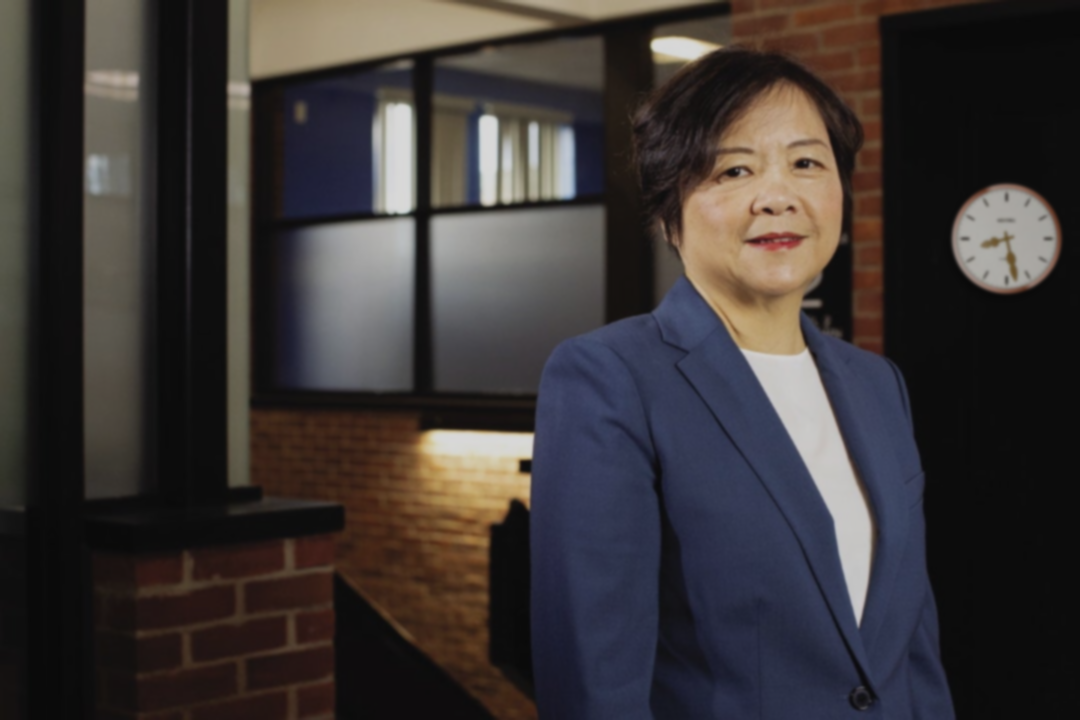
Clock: 8 h 28 min
